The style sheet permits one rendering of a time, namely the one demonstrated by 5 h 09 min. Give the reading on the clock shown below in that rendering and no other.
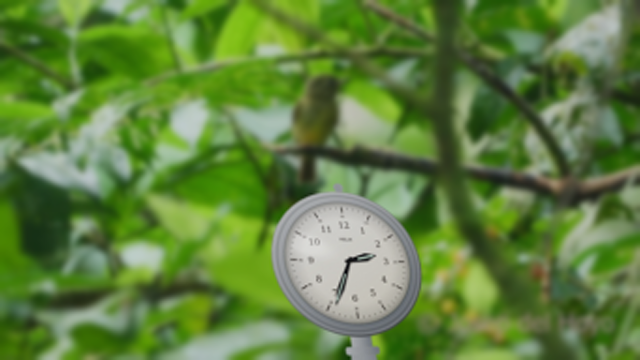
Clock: 2 h 34 min
